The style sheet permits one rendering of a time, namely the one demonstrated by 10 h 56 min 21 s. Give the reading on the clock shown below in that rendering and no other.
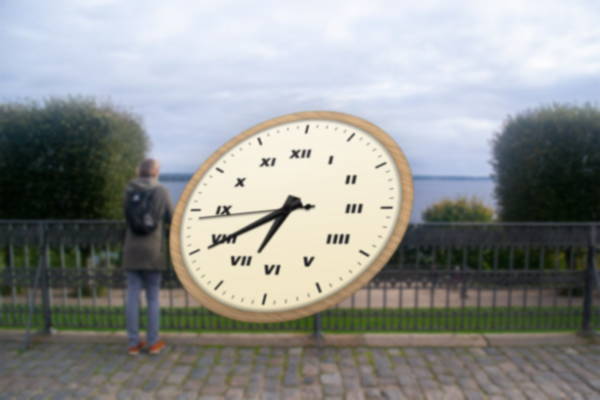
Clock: 6 h 39 min 44 s
